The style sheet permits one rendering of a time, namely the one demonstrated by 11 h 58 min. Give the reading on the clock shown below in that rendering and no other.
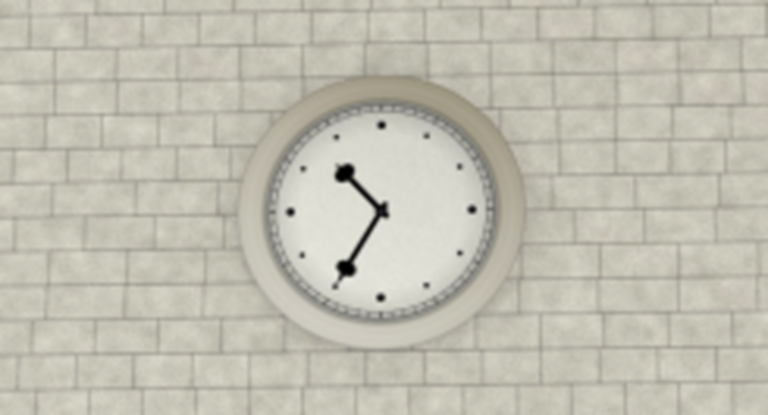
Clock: 10 h 35 min
